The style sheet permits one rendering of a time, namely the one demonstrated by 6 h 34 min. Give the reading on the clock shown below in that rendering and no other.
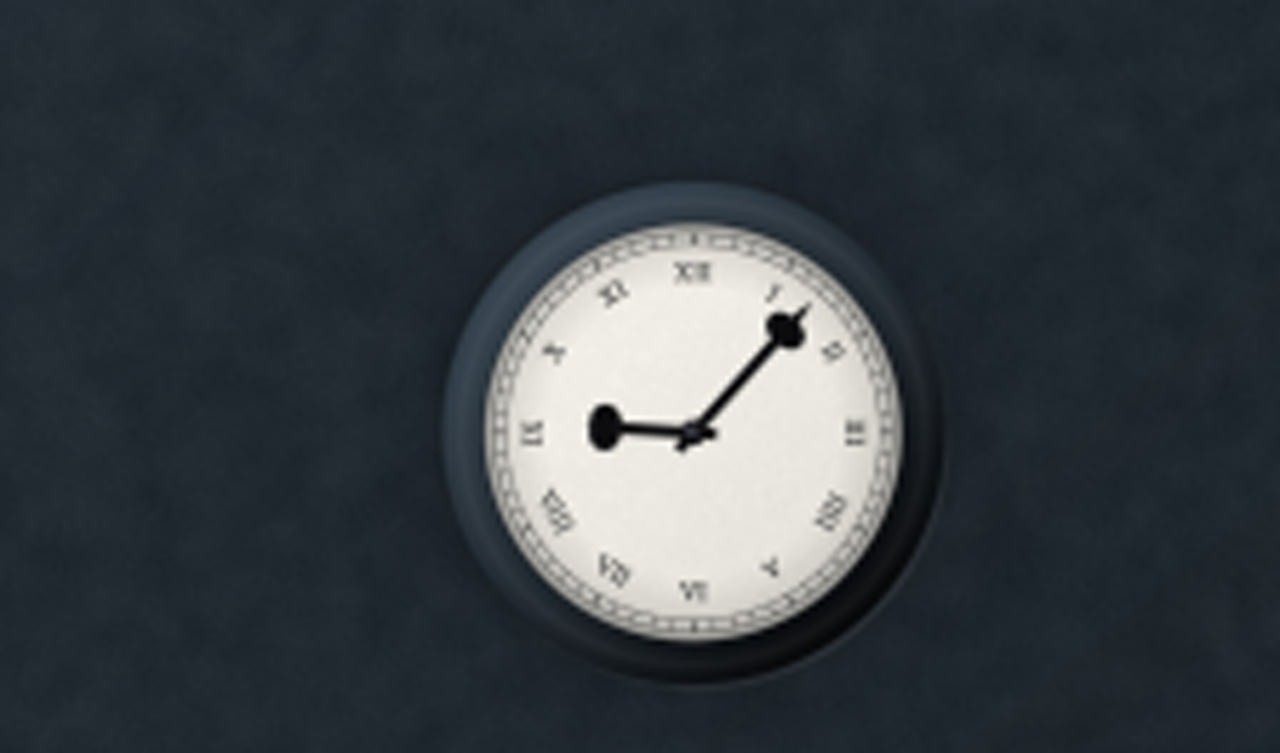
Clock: 9 h 07 min
